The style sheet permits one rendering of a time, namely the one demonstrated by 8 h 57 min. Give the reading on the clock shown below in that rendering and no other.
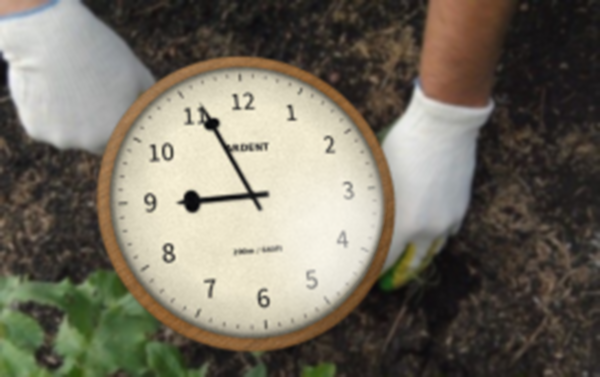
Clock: 8 h 56 min
